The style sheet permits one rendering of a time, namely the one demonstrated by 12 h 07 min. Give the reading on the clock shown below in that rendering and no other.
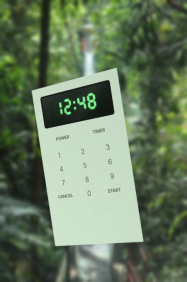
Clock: 12 h 48 min
